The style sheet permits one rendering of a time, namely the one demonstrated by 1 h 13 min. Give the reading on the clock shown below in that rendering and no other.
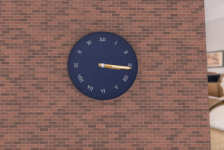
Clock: 3 h 16 min
